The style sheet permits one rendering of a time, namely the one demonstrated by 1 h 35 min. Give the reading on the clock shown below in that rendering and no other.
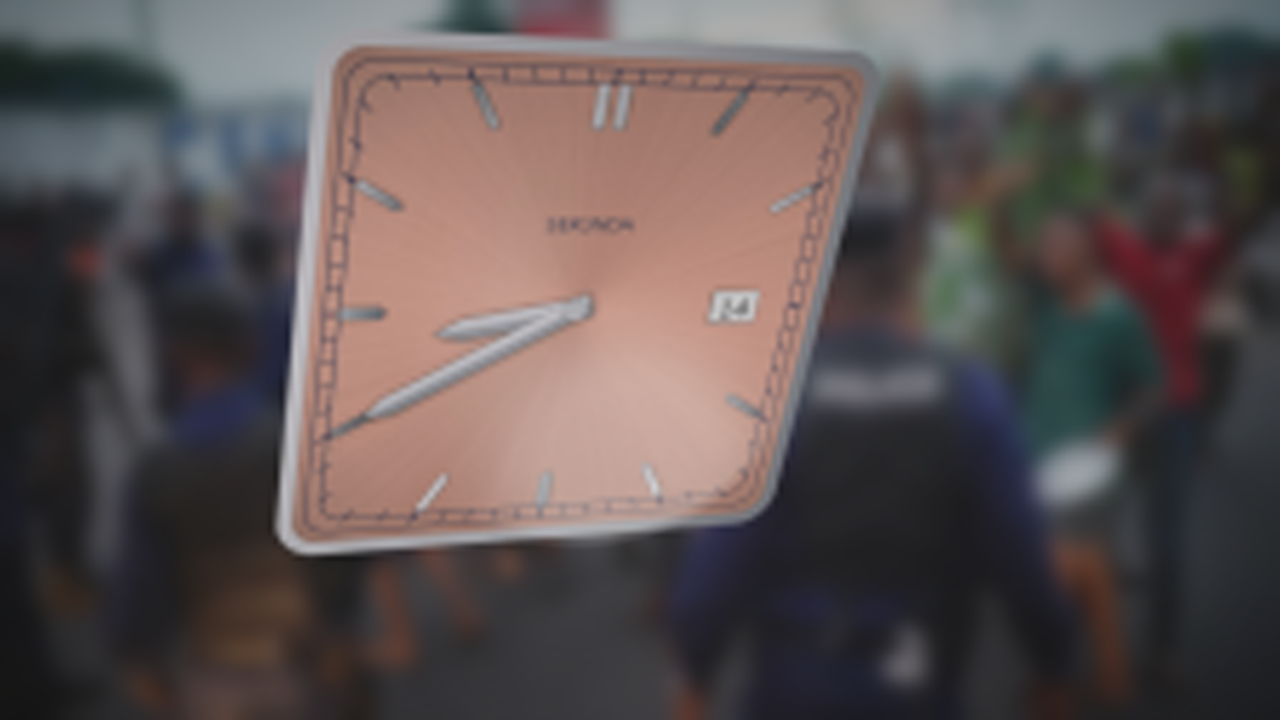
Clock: 8 h 40 min
